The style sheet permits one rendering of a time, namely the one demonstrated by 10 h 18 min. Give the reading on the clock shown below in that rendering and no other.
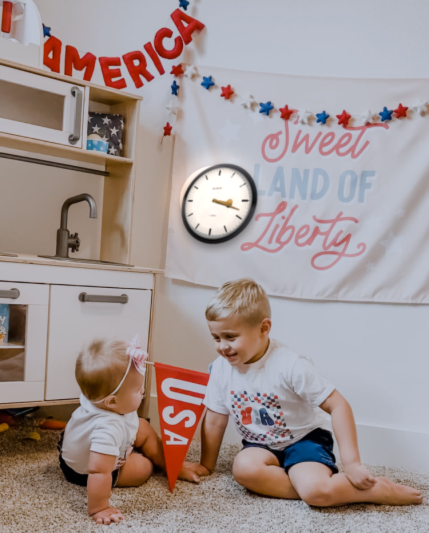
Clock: 3 h 18 min
